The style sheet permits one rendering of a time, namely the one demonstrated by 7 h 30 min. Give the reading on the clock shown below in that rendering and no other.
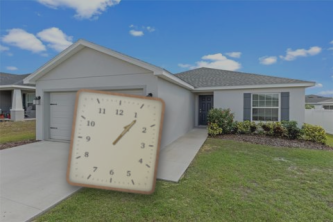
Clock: 1 h 06 min
